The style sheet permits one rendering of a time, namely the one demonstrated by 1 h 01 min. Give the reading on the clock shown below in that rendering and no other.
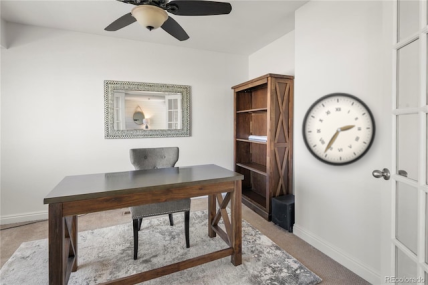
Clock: 2 h 36 min
